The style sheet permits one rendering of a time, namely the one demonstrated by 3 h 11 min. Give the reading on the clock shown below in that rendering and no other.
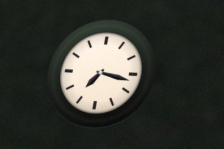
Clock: 7 h 17 min
